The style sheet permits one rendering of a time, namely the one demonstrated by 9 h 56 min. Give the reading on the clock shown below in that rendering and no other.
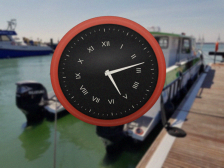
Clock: 5 h 13 min
